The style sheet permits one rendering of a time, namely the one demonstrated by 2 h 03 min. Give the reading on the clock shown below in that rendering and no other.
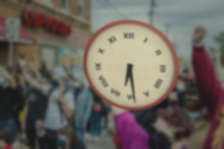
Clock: 6 h 29 min
